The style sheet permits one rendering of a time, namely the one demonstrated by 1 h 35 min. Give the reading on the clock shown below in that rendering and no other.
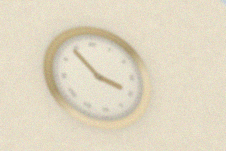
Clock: 3 h 54 min
